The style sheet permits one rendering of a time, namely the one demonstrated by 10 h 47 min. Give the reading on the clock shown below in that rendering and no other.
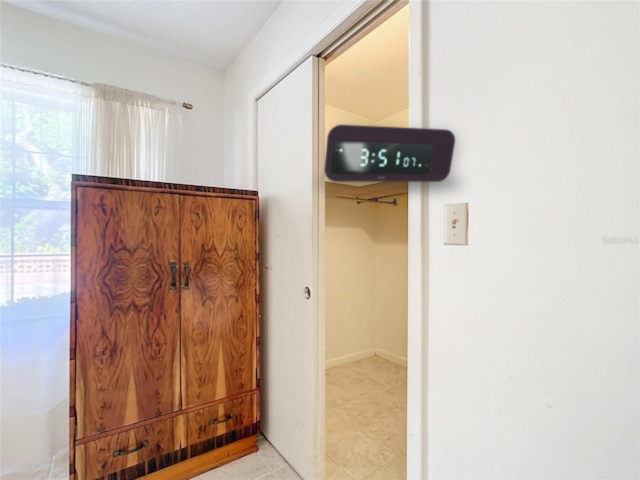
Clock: 3 h 51 min
